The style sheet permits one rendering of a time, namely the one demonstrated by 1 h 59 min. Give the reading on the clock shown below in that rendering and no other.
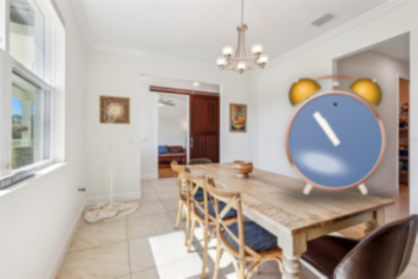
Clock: 10 h 54 min
